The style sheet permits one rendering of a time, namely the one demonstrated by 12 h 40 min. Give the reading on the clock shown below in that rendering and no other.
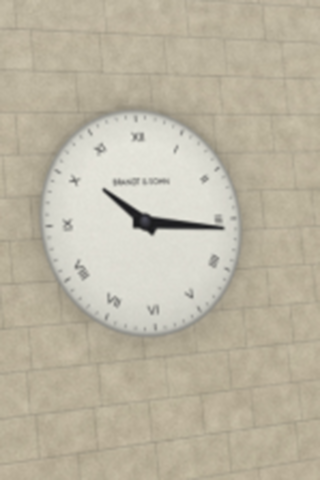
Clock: 10 h 16 min
